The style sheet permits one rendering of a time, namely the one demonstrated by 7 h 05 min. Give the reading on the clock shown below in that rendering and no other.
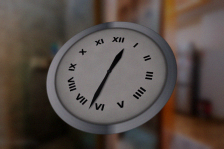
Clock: 12 h 32 min
